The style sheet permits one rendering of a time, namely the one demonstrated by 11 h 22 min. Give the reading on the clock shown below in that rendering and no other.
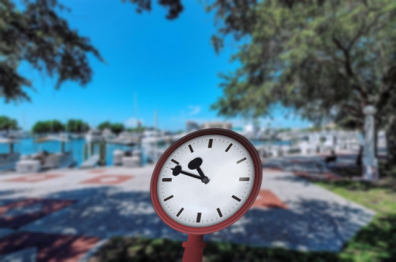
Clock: 10 h 48 min
